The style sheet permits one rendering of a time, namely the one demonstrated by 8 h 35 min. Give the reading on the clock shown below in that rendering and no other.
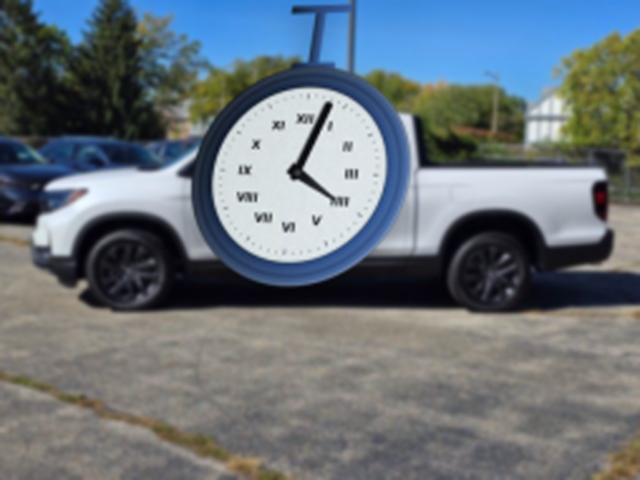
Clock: 4 h 03 min
